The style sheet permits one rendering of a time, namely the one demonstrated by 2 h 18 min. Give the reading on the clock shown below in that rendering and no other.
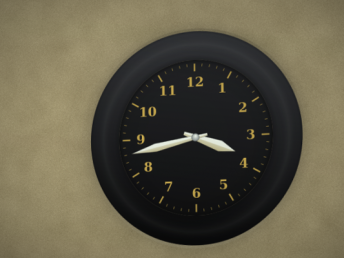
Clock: 3 h 43 min
